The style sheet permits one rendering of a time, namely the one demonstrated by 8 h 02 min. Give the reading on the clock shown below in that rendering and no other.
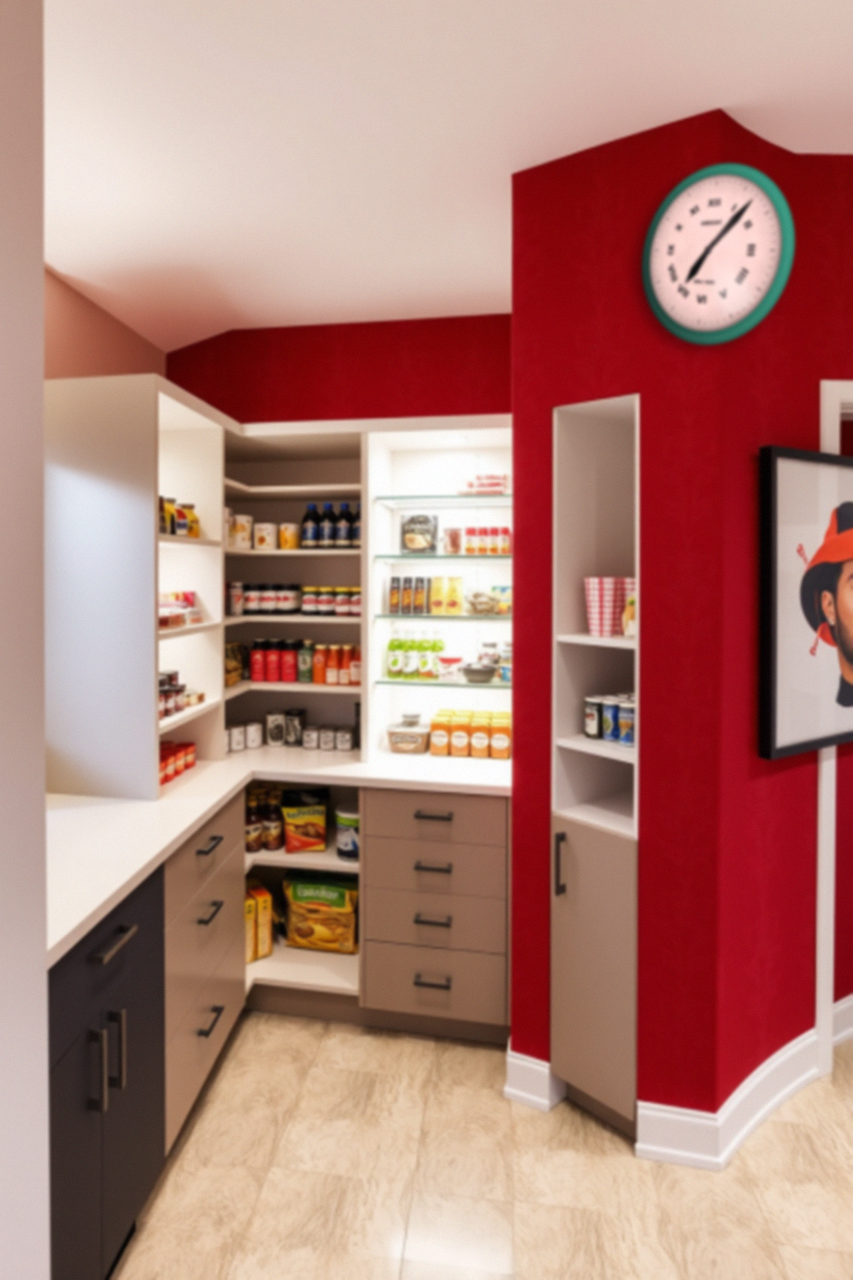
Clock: 7 h 07 min
